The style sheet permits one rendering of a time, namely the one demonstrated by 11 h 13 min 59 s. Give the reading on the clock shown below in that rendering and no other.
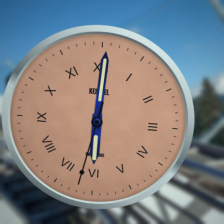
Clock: 6 h 00 min 32 s
